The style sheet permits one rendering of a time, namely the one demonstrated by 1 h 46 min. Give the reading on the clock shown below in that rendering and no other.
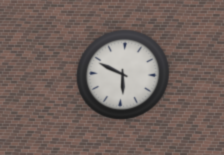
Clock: 5 h 49 min
